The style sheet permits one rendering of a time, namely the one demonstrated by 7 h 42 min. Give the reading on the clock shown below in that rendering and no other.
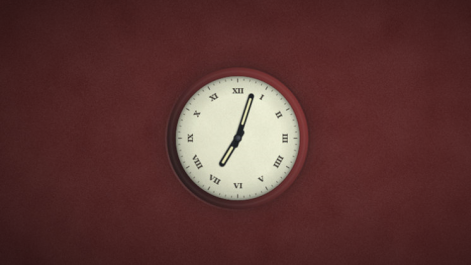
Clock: 7 h 03 min
